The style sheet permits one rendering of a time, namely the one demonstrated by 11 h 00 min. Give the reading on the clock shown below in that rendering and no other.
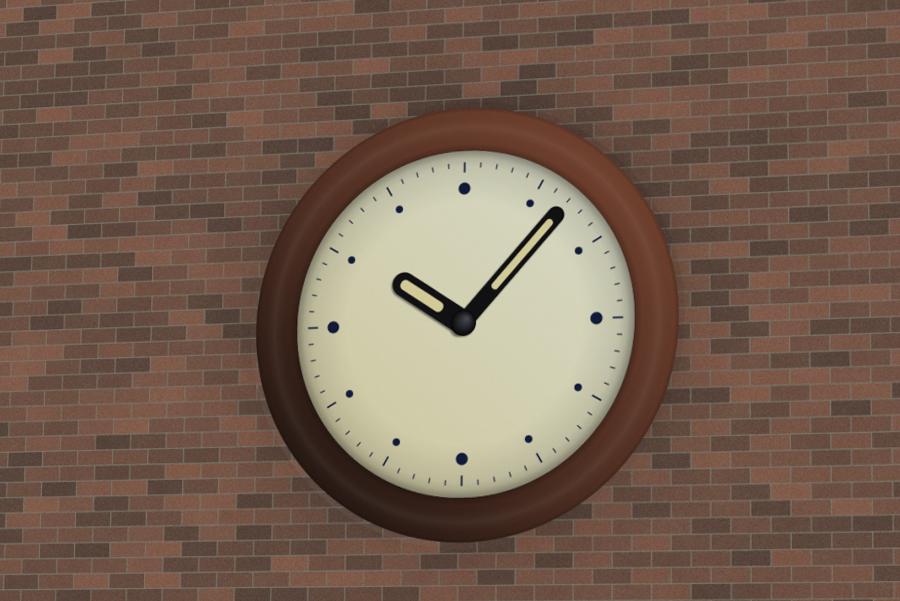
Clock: 10 h 07 min
